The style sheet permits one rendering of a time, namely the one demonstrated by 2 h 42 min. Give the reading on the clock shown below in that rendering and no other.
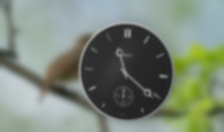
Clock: 11 h 21 min
